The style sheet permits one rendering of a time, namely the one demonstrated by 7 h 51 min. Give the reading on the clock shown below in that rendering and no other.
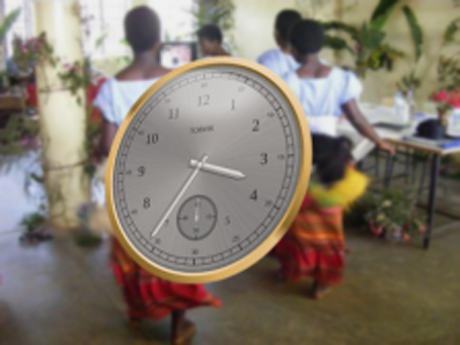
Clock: 3 h 36 min
